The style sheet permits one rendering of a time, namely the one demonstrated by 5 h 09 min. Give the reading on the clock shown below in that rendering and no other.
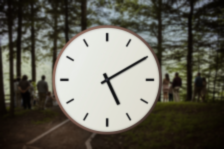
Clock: 5 h 10 min
